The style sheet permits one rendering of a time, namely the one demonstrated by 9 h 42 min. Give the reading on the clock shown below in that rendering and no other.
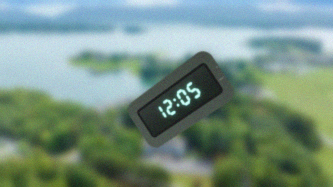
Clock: 12 h 05 min
